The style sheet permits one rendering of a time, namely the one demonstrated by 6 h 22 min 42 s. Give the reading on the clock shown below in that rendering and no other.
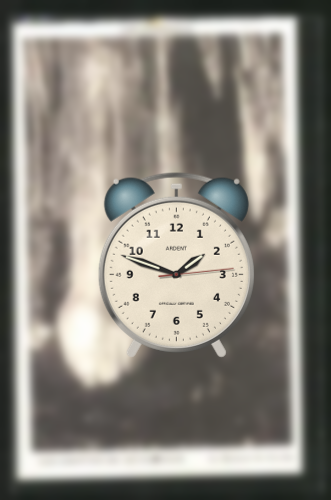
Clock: 1 h 48 min 14 s
